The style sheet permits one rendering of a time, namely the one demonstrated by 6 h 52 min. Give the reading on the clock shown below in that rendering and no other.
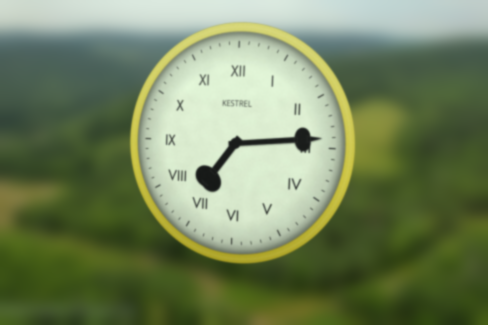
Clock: 7 h 14 min
